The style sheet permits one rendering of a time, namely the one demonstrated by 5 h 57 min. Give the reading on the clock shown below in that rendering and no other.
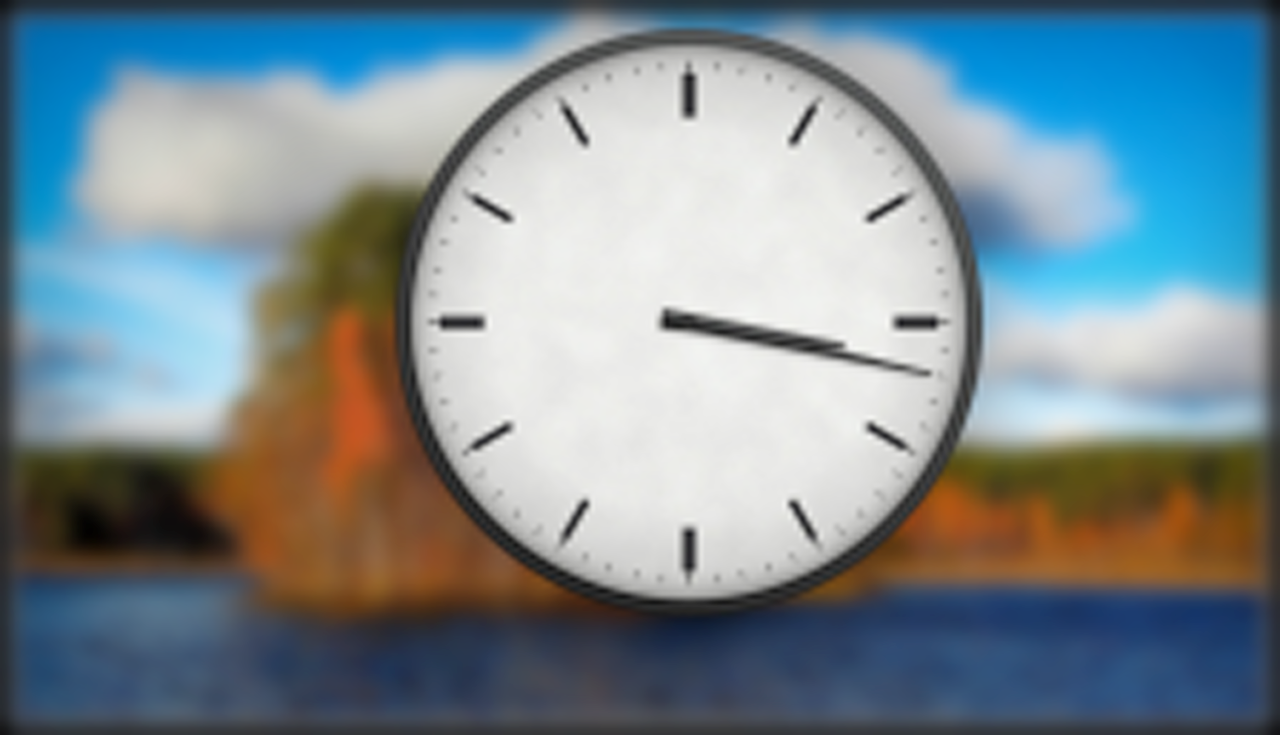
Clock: 3 h 17 min
